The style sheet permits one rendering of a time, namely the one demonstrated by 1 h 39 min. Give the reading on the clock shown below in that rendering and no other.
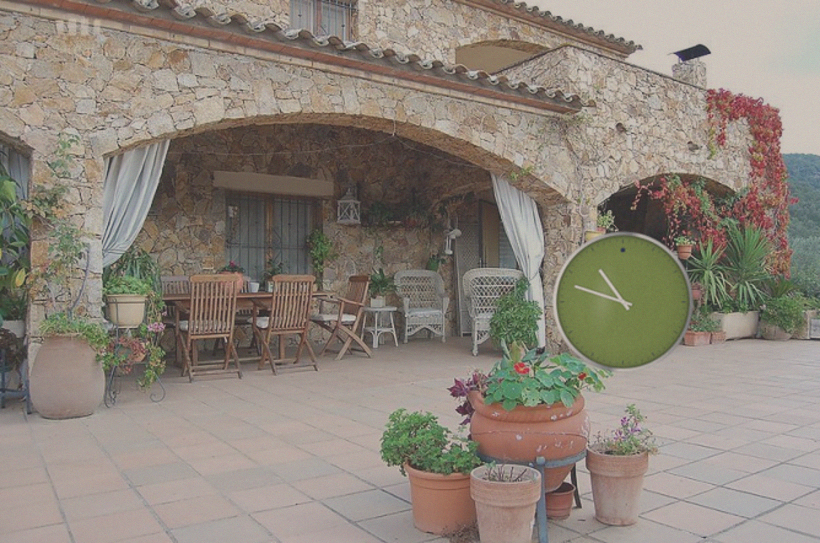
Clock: 10 h 48 min
